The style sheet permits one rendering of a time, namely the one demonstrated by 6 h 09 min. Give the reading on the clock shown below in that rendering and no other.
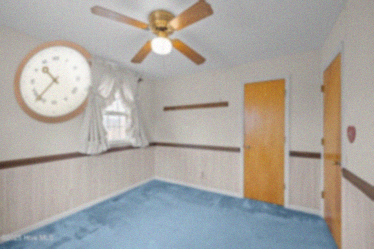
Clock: 10 h 37 min
